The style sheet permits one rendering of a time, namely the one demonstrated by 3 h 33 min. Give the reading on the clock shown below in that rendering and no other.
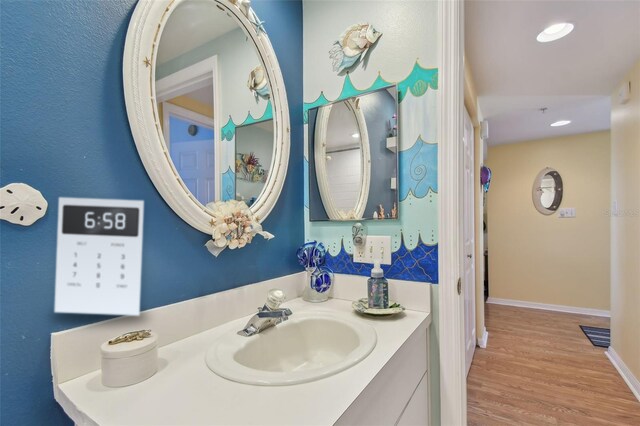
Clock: 6 h 58 min
